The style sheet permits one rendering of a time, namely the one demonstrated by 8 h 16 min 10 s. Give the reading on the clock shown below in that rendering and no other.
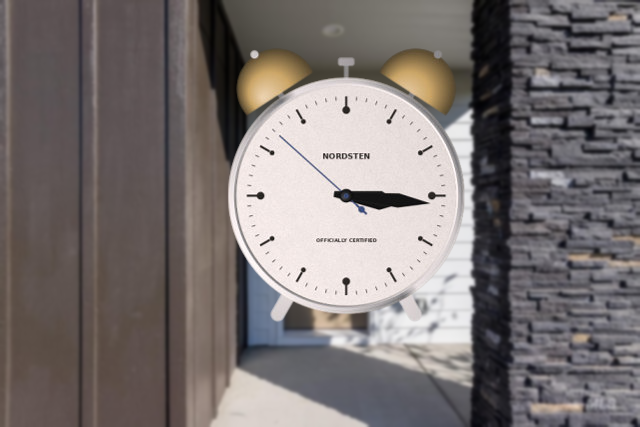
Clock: 3 h 15 min 52 s
